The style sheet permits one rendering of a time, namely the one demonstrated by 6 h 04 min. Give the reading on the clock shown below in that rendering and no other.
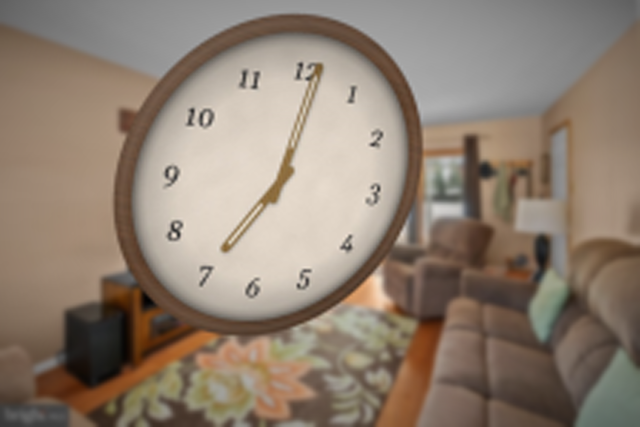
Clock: 7 h 01 min
